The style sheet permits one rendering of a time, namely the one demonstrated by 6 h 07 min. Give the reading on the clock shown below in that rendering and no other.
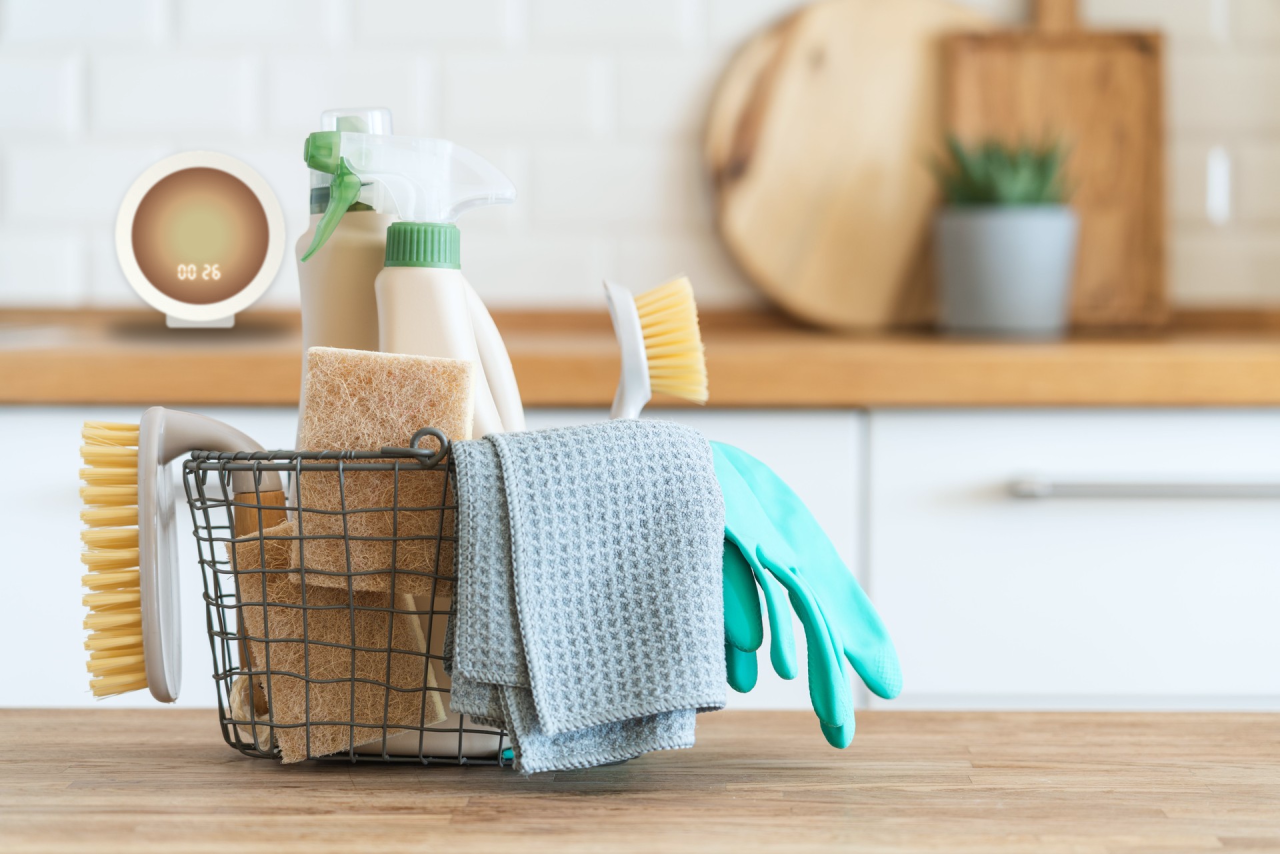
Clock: 0 h 26 min
